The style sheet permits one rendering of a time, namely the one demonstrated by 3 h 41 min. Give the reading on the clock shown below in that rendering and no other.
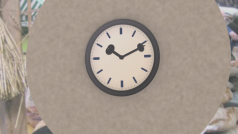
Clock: 10 h 11 min
